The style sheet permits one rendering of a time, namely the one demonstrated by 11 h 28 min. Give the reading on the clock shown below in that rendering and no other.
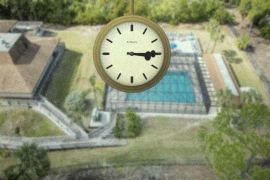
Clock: 3 h 15 min
